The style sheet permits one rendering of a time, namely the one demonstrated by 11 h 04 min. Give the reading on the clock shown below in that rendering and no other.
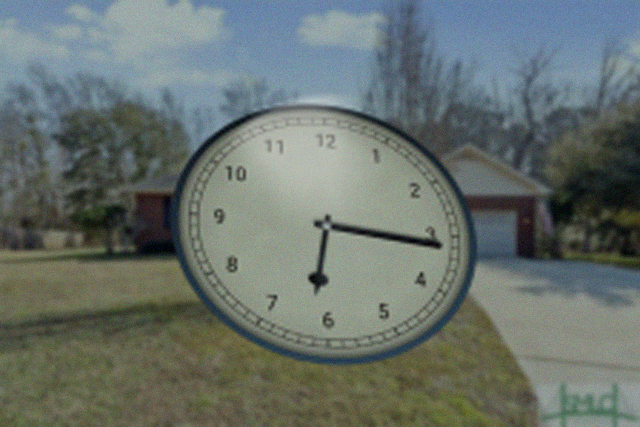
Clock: 6 h 16 min
